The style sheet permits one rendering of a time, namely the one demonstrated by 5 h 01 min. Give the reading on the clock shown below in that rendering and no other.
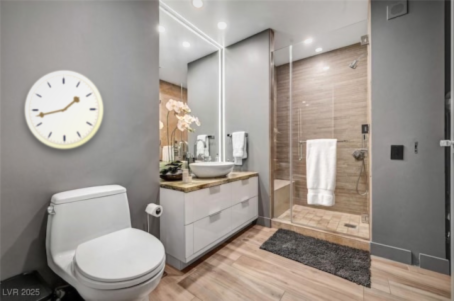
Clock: 1 h 43 min
